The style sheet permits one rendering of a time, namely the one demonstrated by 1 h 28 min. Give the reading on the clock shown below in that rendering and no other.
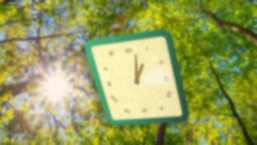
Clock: 1 h 02 min
